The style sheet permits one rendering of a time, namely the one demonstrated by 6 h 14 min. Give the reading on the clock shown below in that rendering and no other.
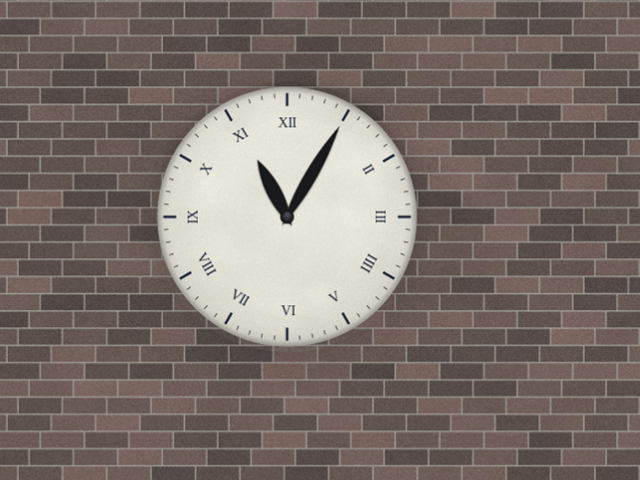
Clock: 11 h 05 min
